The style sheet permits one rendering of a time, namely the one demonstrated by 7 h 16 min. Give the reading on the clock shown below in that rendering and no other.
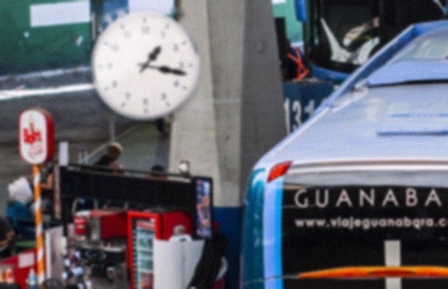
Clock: 1 h 17 min
